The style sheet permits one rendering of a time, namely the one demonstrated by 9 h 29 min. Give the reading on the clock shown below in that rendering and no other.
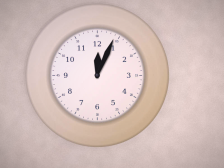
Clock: 12 h 04 min
